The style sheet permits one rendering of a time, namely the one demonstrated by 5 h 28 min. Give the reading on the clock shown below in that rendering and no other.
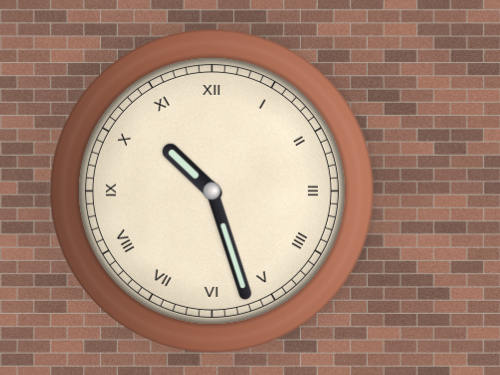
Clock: 10 h 27 min
